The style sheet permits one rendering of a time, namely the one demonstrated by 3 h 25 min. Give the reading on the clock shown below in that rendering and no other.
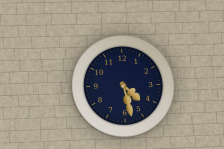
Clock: 4 h 28 min
